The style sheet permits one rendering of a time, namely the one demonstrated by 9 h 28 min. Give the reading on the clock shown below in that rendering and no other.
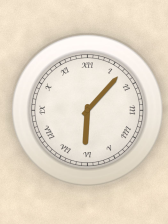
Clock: 6 h 07 min
